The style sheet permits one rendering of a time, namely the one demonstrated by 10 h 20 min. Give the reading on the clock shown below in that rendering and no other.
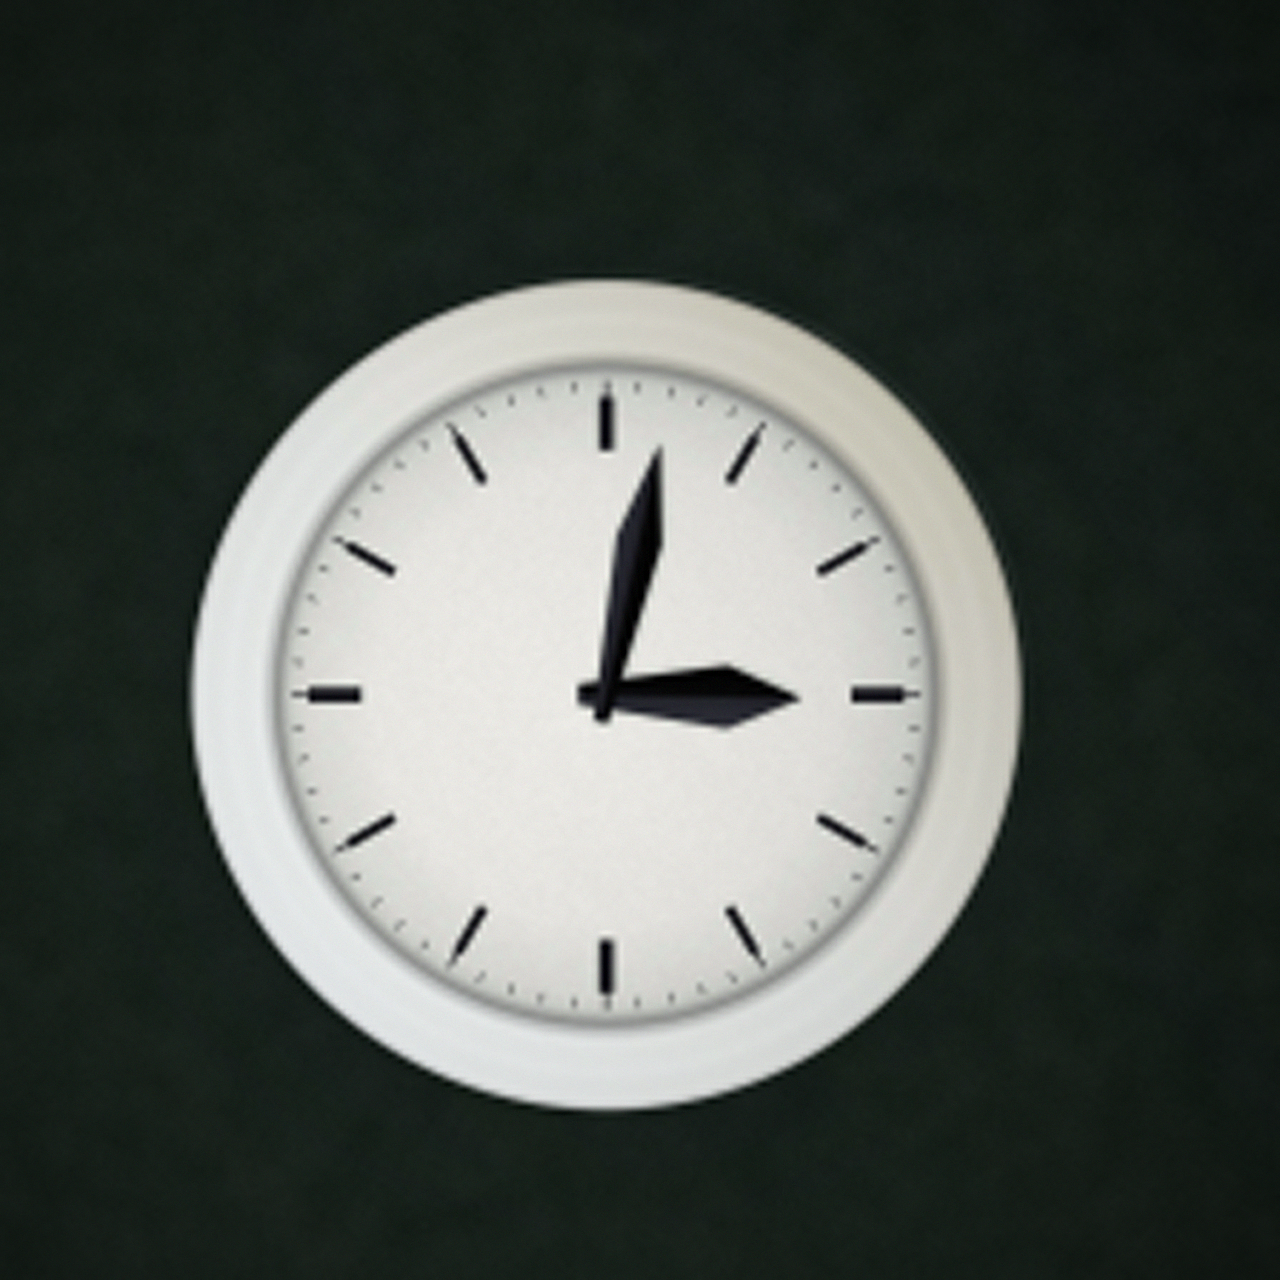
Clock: 3 h 02 min
